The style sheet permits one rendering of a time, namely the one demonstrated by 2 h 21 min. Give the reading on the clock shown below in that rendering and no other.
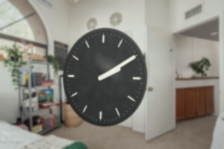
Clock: 2 h 10 min
